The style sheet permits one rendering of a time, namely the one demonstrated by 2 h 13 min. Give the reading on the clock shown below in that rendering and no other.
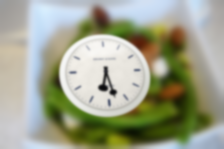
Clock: 6 h 28 min
